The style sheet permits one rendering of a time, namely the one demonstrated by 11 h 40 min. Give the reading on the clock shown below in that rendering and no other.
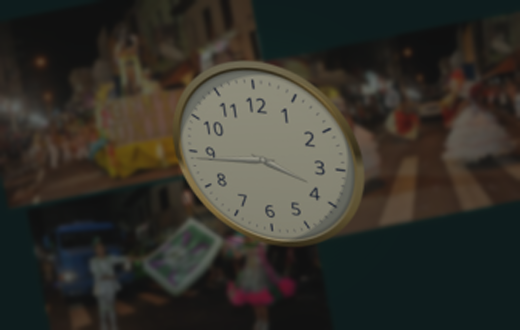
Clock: 3 h 44 min
